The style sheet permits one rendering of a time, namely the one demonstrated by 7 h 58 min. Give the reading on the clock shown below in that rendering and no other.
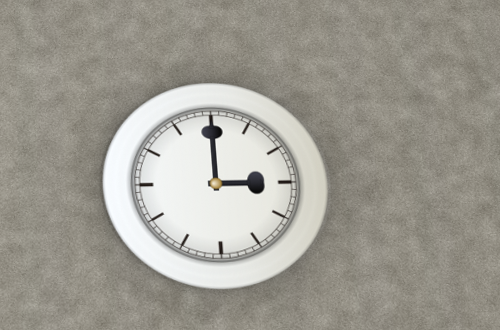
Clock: 3 h 00 min
